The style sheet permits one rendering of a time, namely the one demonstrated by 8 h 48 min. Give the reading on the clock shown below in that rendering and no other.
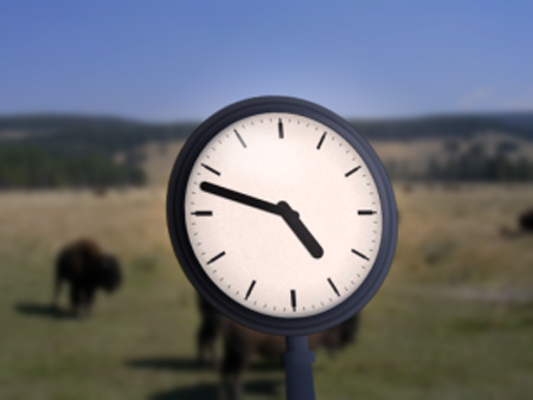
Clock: 4 h 48 min
